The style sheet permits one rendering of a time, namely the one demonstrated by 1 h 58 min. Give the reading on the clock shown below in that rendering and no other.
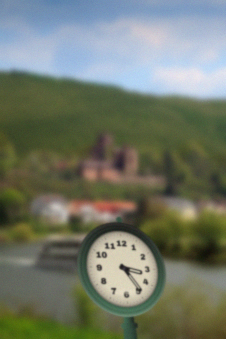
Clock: 3 h 24 min
